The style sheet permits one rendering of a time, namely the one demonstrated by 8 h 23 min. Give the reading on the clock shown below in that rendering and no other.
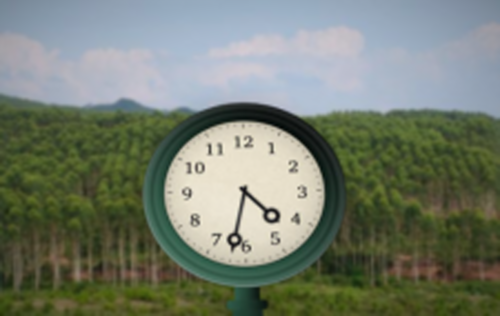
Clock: 4 h 32 min
